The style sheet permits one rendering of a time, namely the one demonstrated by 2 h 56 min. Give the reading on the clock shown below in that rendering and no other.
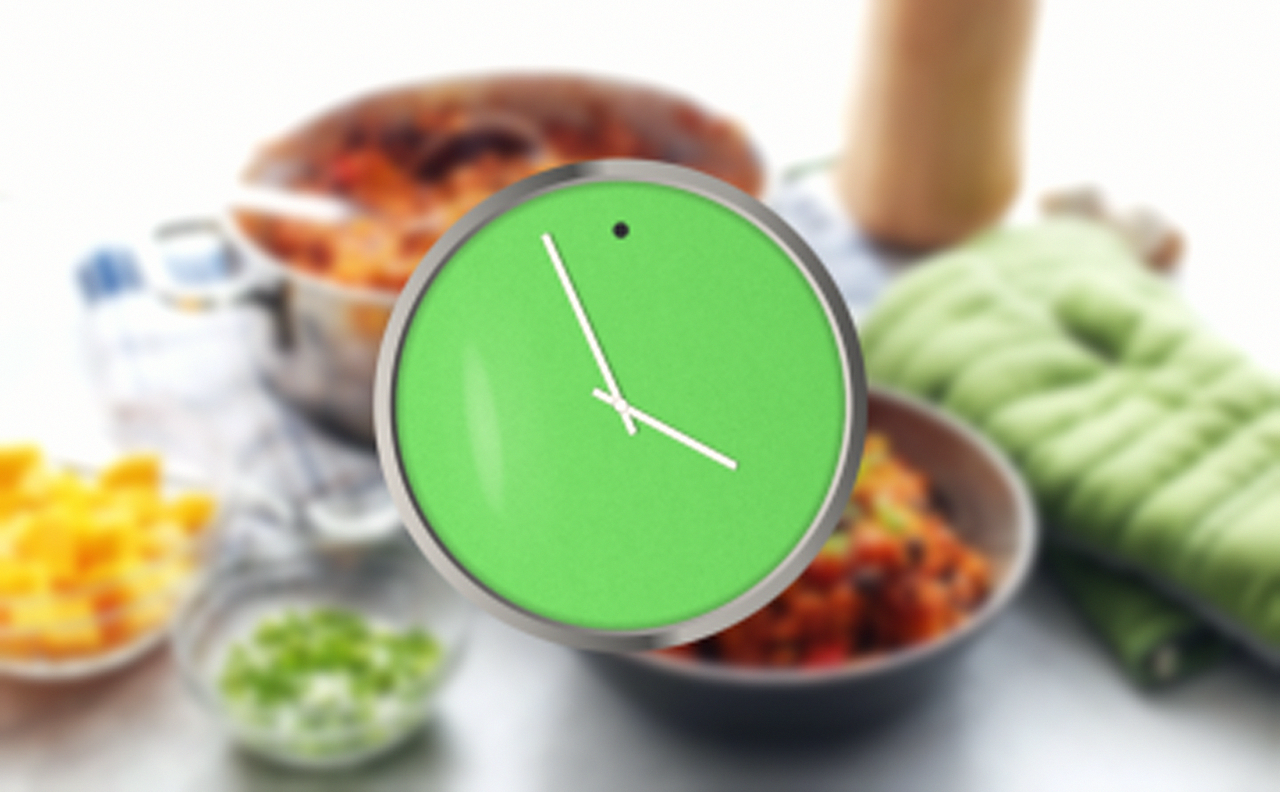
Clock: 3 h 56 min
